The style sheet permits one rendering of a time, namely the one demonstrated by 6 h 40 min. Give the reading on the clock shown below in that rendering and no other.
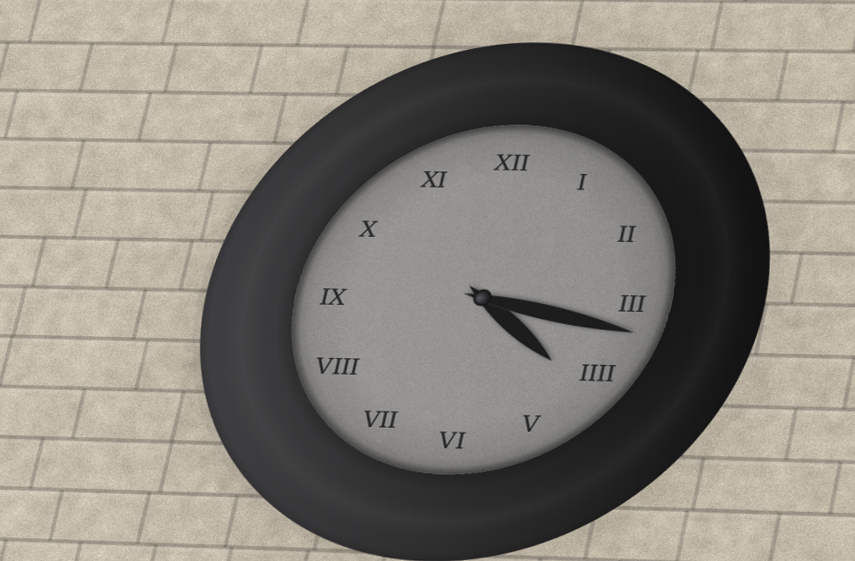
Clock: 4 h 17 min
